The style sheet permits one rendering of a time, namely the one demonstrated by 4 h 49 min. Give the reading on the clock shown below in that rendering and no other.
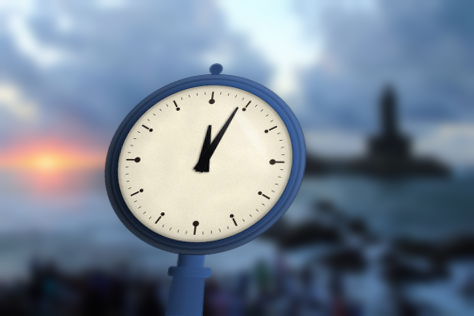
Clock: 12 h 04 min
